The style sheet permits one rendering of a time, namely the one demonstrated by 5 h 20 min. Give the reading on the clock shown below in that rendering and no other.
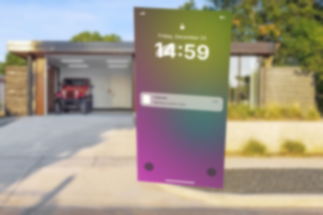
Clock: 14 h 59 min
